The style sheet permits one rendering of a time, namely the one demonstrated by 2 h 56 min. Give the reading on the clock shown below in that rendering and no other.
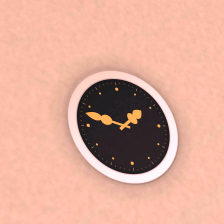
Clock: 1 h 48 min
